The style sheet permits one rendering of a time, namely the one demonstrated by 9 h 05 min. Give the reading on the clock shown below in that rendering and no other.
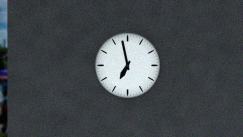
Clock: 6 h 58 min
